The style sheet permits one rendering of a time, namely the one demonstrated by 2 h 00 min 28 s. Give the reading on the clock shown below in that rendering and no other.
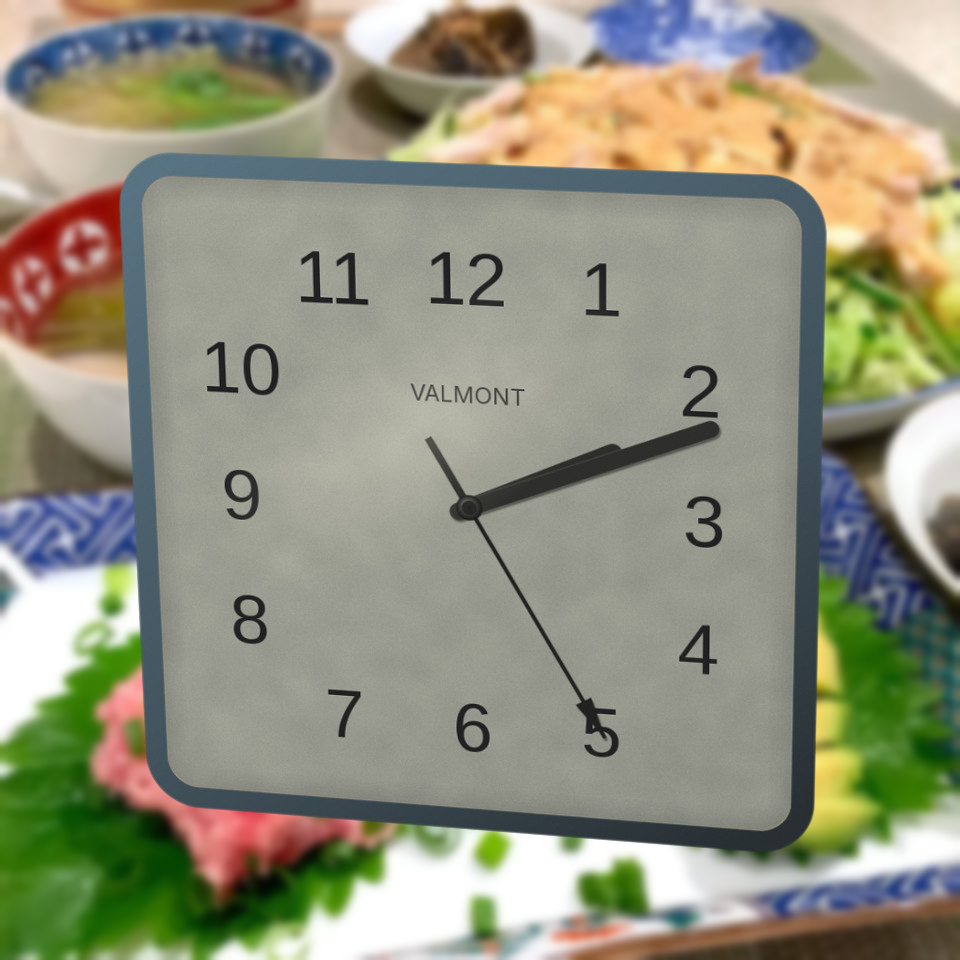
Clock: 2 h 11 min 25 s
